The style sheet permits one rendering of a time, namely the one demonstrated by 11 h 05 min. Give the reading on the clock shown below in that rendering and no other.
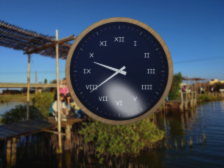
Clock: 9 h 39 min
